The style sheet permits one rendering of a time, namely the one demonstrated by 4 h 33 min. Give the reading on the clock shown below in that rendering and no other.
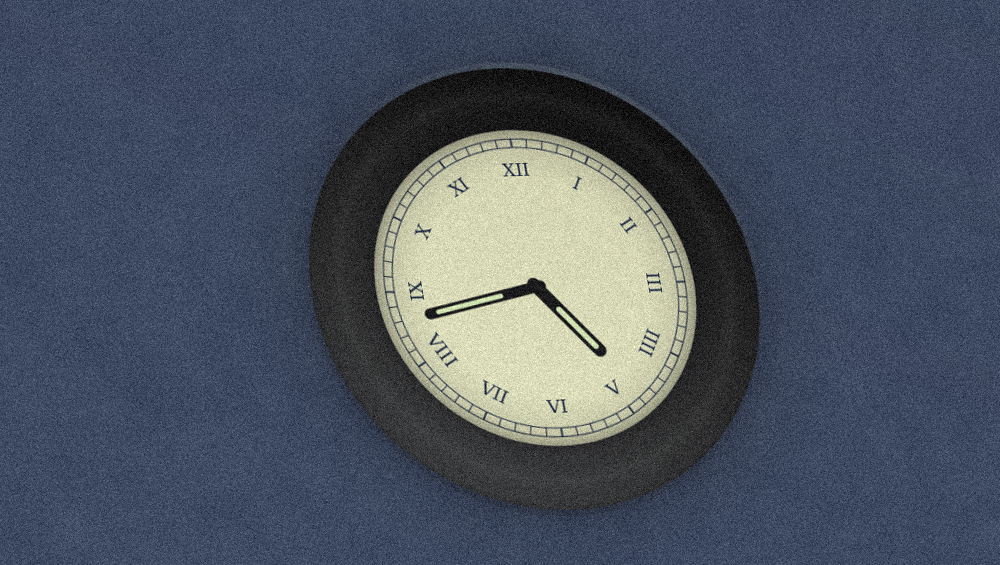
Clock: 4 h 43 min
